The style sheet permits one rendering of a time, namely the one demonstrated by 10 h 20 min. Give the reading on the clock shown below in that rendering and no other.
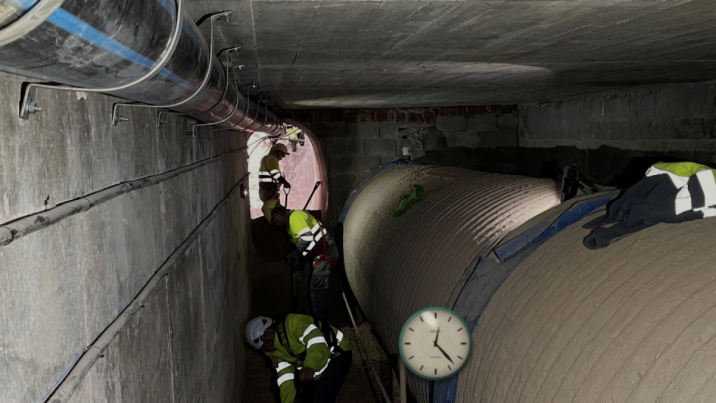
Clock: 12 h 23 min
